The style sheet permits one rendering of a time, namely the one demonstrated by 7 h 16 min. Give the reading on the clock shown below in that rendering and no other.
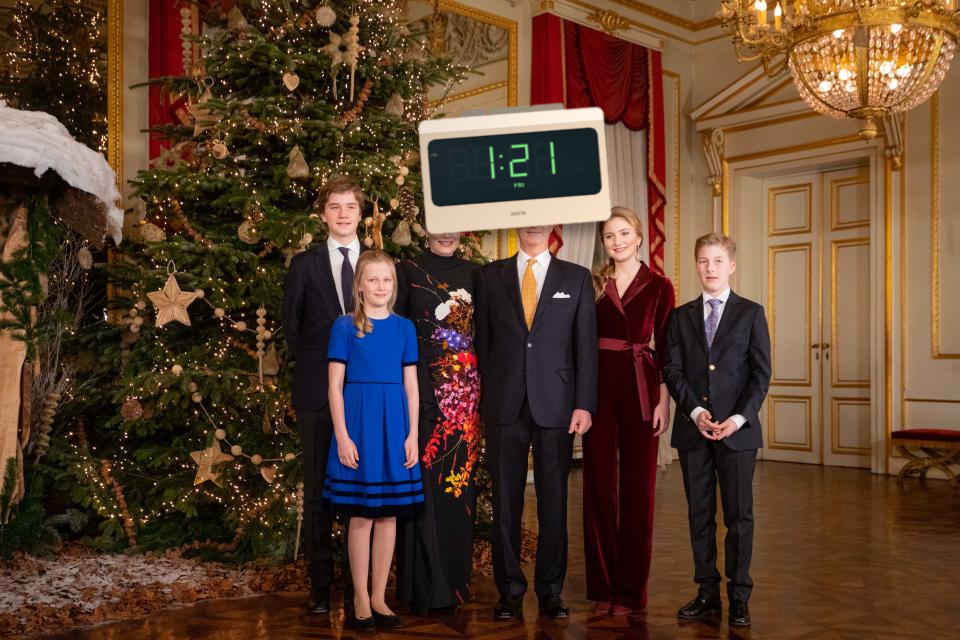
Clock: 1 h 21 min
